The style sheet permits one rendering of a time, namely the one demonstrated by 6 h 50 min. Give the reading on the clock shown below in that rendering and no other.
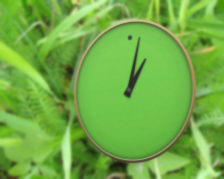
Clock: 1 h 02 min
